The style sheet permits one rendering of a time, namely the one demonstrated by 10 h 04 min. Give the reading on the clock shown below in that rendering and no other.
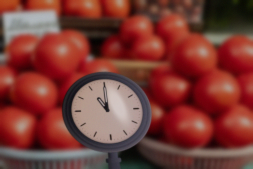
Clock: 11 h 00 min
